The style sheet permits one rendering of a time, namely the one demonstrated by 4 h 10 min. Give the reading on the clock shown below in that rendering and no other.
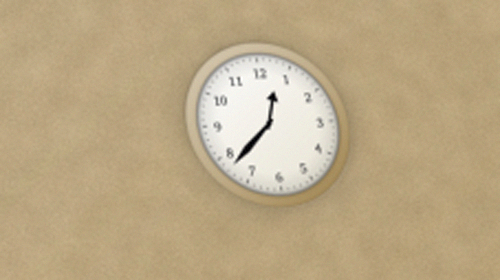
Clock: 12 h 38 min
